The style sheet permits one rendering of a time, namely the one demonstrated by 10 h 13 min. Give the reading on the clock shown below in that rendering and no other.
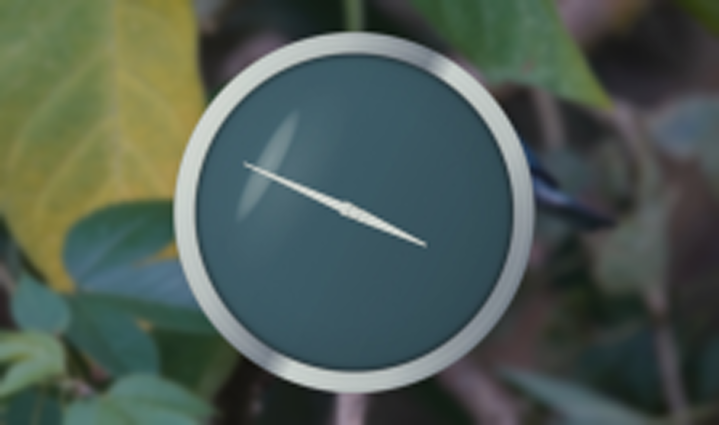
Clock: 3 h 49 min
